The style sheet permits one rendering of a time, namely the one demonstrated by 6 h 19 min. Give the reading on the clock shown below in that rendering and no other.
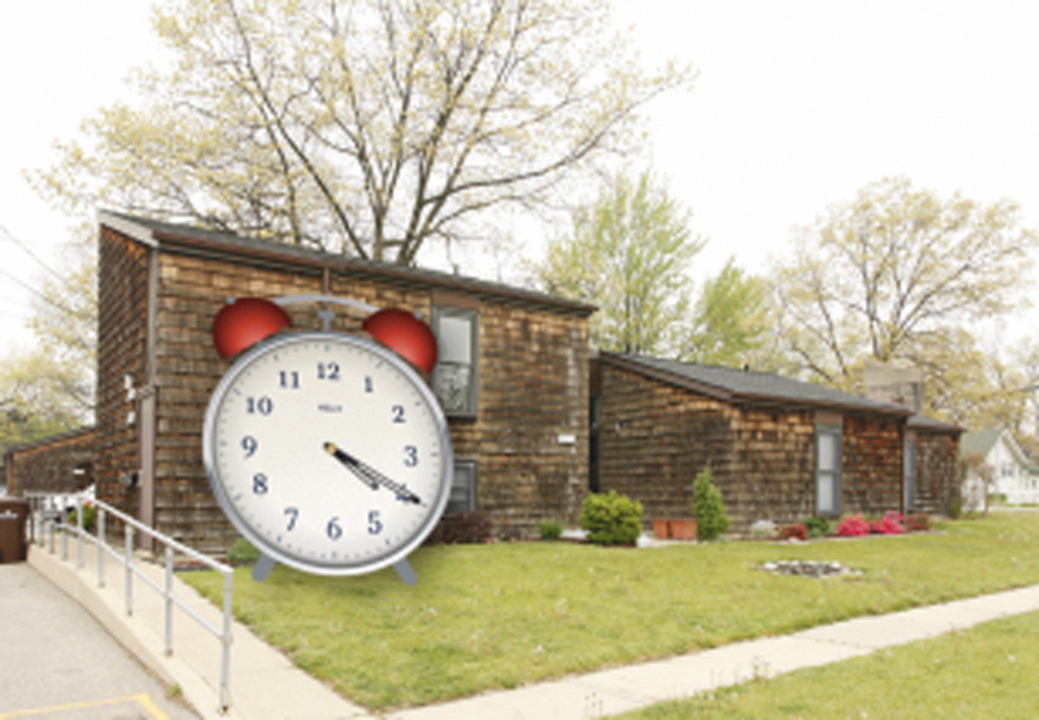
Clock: 4 h 20 min
